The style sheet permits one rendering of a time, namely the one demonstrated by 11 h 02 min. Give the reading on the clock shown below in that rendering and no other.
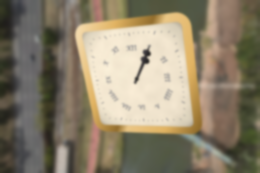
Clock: 1 h 05 min
